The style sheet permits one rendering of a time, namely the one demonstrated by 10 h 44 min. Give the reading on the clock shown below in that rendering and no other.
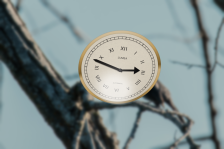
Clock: 2 h 48 min
